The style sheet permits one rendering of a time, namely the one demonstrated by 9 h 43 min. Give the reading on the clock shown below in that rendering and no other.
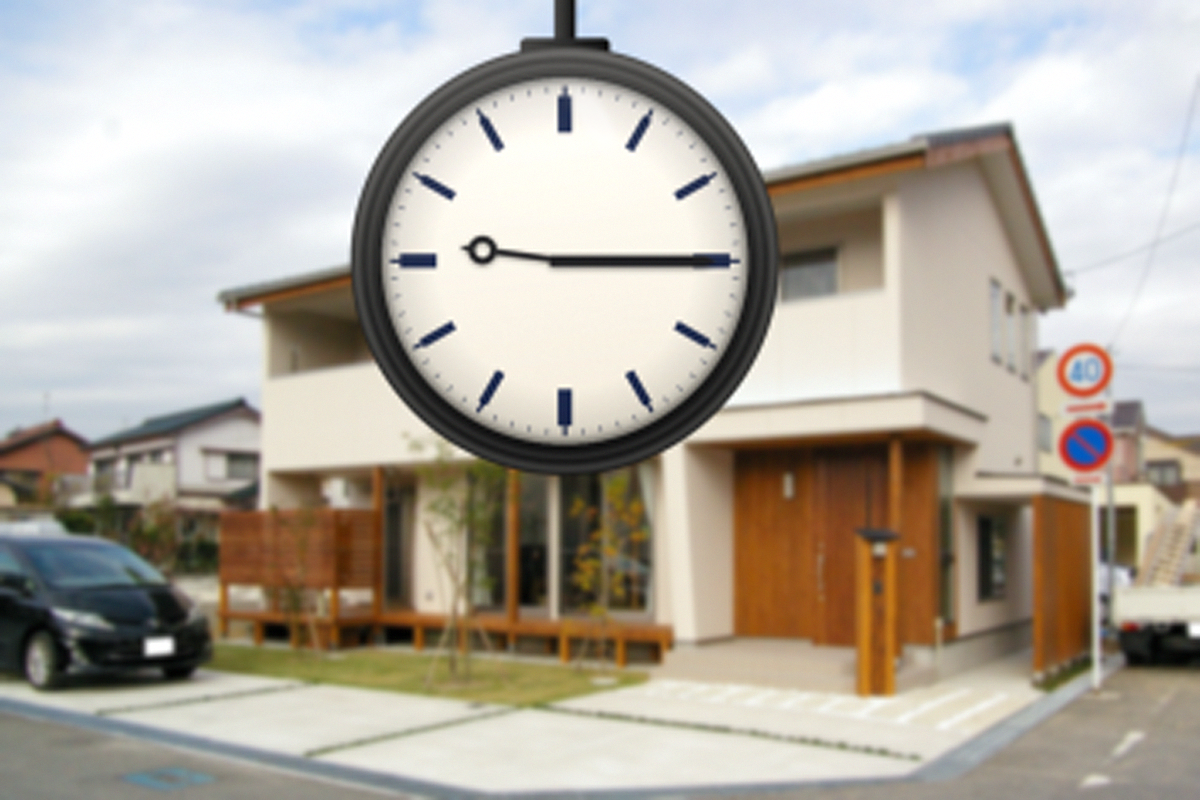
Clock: 9 h 15 min
